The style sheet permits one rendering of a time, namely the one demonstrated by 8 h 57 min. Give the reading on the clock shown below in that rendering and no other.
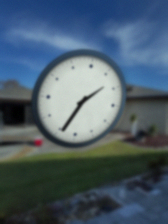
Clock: 1 h 34 min
